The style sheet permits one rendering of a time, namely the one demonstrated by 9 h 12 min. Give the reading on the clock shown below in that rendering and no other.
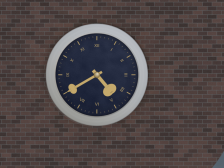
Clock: 4 h 40 min
